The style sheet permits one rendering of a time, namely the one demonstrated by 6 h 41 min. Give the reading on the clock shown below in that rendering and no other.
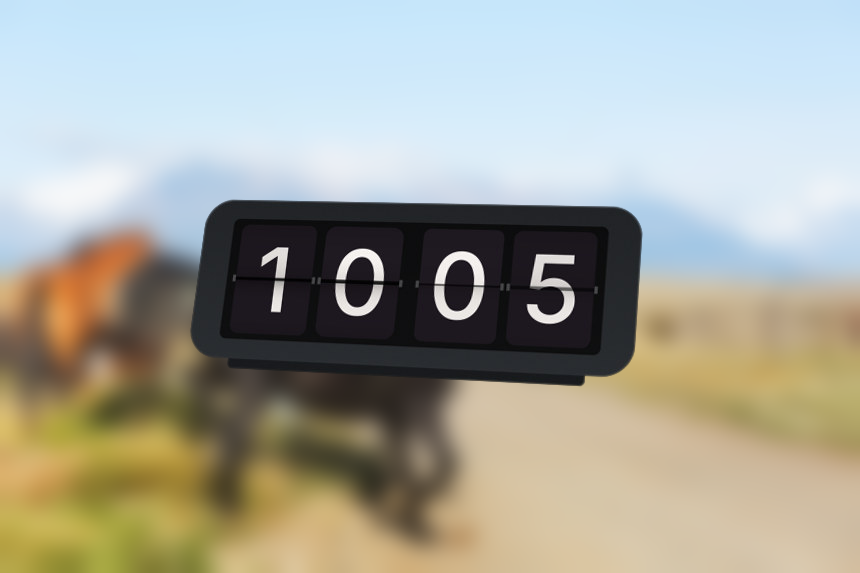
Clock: 10 h 05 min
